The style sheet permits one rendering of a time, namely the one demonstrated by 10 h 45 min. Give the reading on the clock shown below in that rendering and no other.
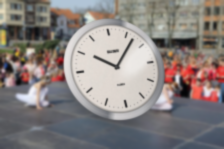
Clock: 10 h 07 min
